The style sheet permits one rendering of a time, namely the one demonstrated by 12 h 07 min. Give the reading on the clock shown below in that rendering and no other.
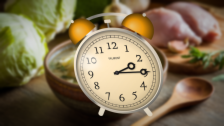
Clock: 2 h 15 min
